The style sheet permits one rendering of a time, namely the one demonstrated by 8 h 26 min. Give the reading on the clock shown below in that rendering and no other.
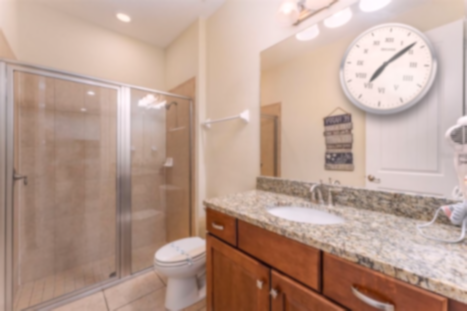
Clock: 7 h 08 min
